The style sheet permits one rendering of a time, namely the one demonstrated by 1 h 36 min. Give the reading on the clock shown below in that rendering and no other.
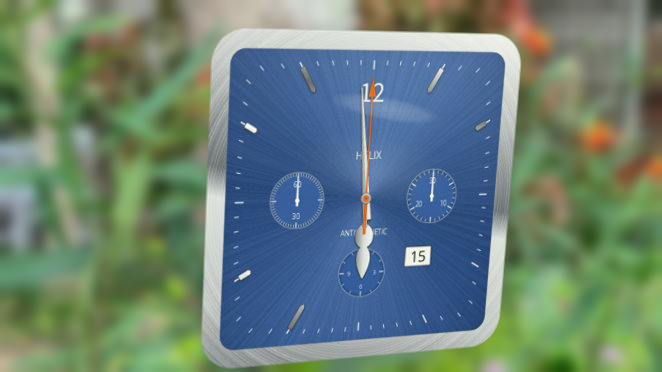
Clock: 5 h 59 min
